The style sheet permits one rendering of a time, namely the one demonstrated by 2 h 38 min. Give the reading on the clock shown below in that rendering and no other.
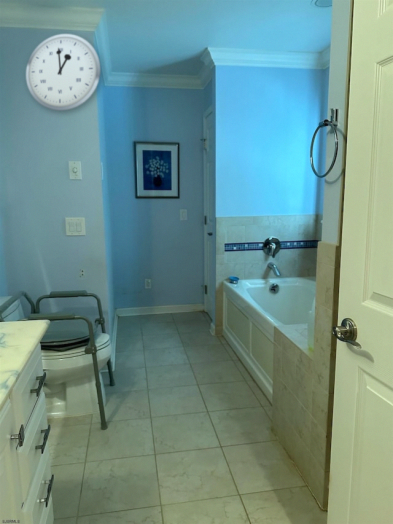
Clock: 12 h 59 min
